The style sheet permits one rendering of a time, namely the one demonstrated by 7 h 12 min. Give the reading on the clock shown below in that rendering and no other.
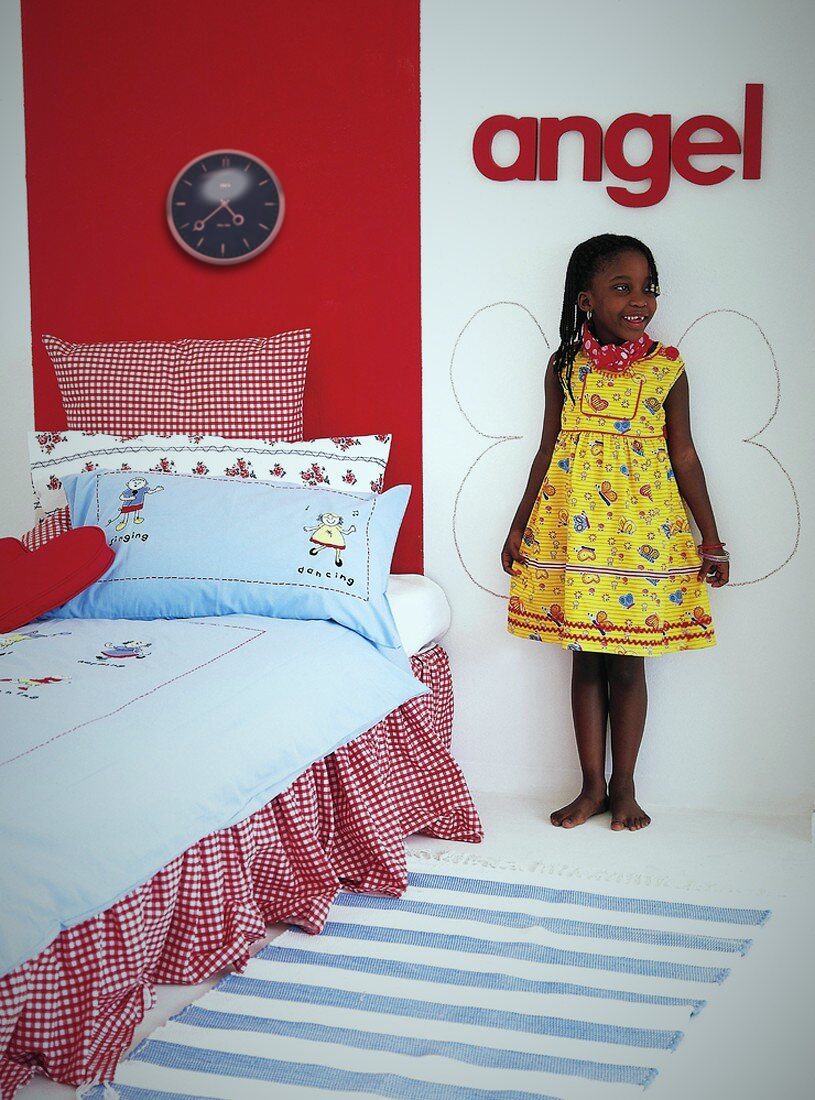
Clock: 4 h 38 min
